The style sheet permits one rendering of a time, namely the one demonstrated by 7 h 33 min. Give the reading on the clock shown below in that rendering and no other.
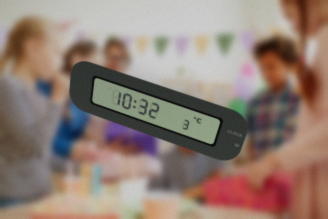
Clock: 10 h 32 min
